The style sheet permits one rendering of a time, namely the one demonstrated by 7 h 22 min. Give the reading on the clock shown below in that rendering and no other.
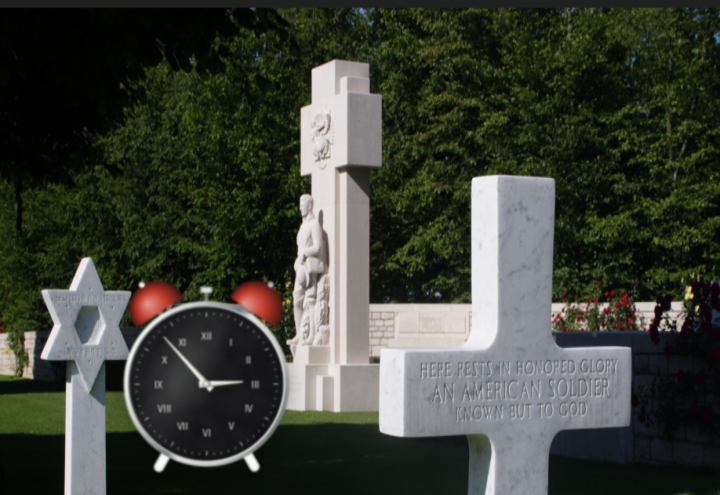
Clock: 2 h 53 min
